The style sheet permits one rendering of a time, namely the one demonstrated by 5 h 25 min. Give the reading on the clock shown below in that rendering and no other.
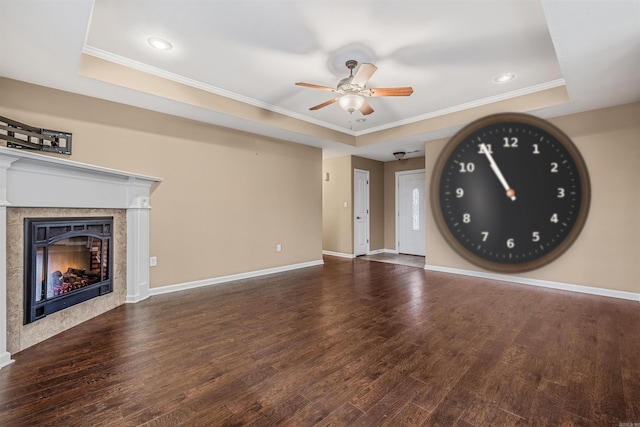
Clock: 10 h 55 min
